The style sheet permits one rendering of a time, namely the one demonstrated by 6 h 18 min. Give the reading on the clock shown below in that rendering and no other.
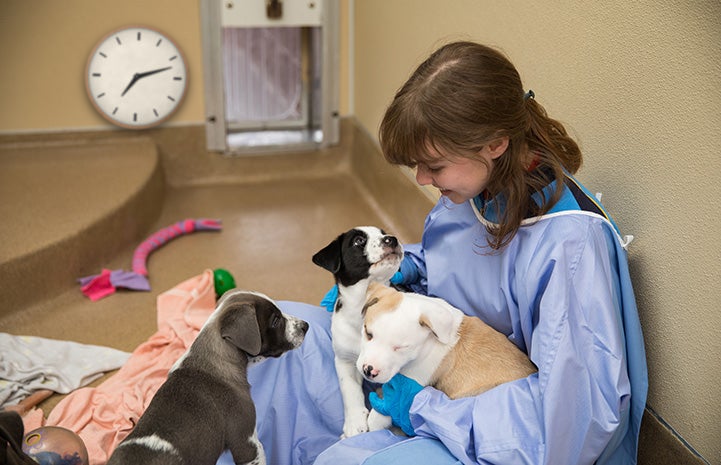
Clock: 7 h 12 min
